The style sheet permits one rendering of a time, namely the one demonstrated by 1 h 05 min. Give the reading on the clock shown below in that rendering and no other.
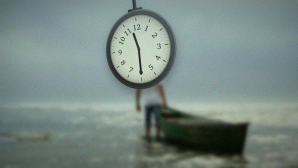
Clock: 11 h 30 min
